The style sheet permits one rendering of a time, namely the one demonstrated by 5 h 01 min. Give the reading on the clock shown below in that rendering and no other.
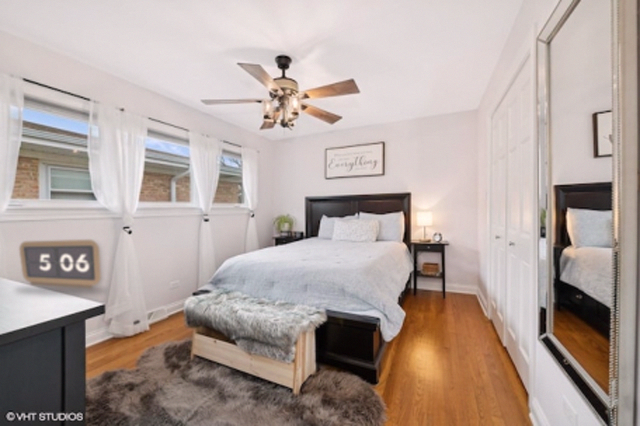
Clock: 5 h 06 min
